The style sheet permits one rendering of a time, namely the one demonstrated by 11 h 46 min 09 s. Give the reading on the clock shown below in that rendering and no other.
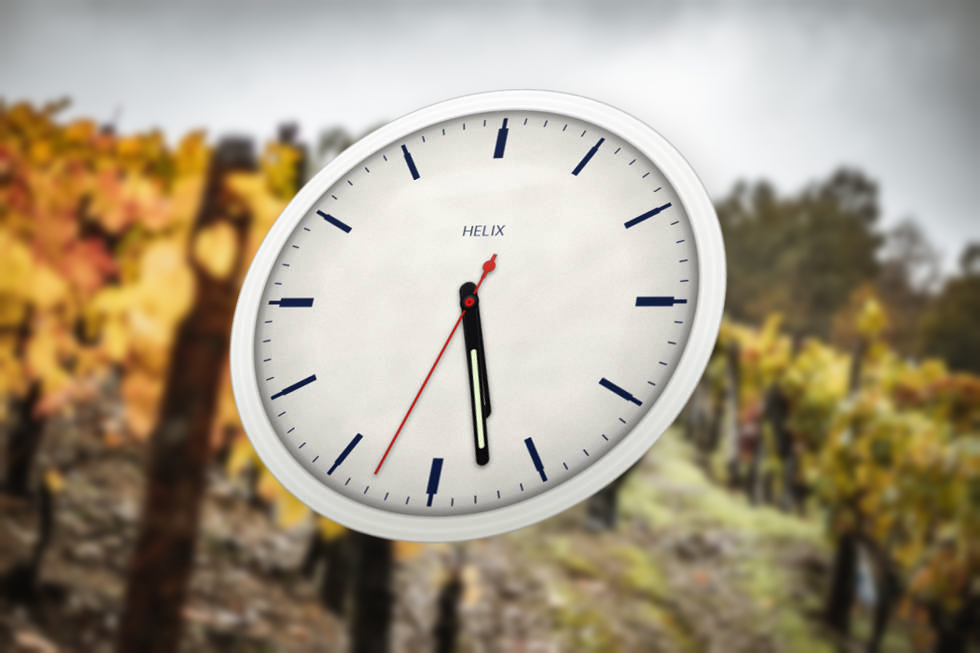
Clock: 5 h 27 min 33 s
